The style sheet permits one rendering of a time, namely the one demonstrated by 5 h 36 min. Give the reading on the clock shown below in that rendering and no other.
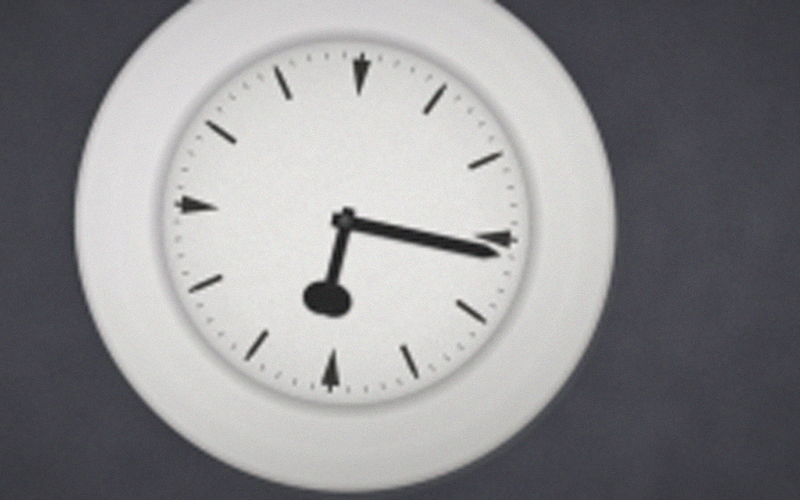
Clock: 6 h 16 min
